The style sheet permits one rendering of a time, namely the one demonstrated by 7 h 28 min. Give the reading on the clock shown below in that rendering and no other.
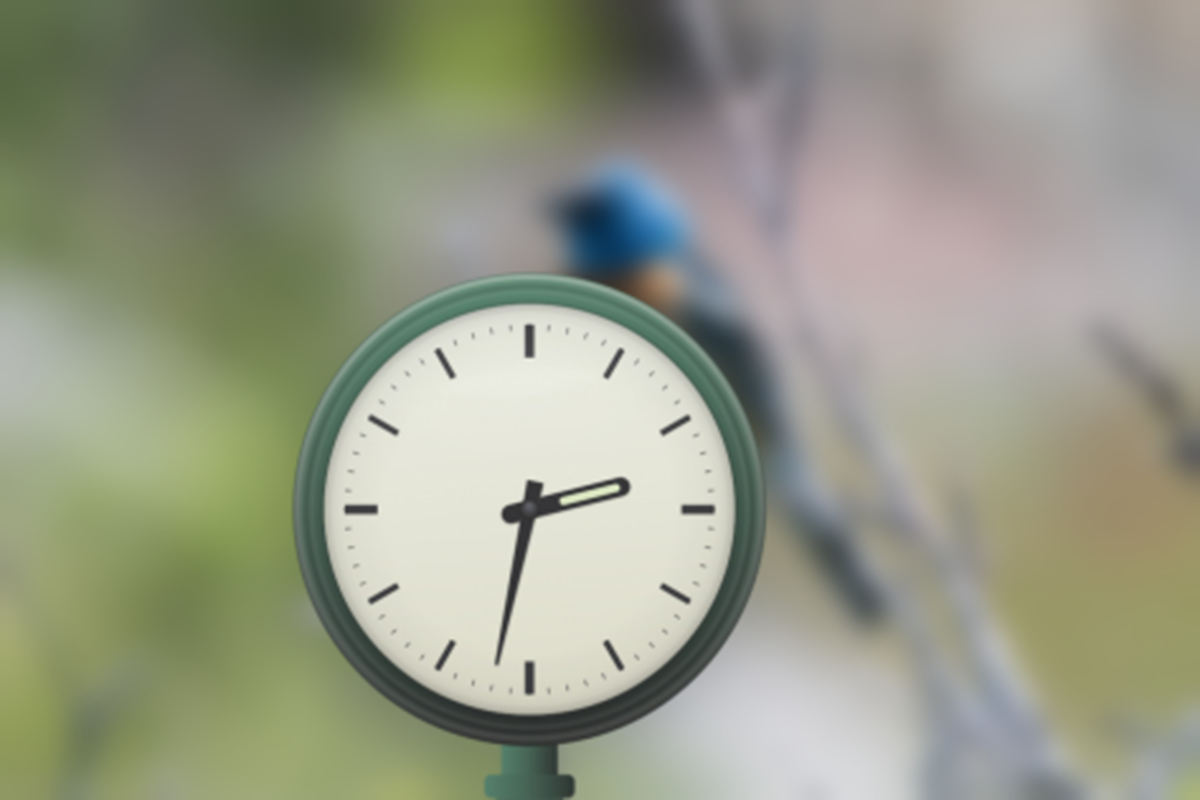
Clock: 2 h 32 min
